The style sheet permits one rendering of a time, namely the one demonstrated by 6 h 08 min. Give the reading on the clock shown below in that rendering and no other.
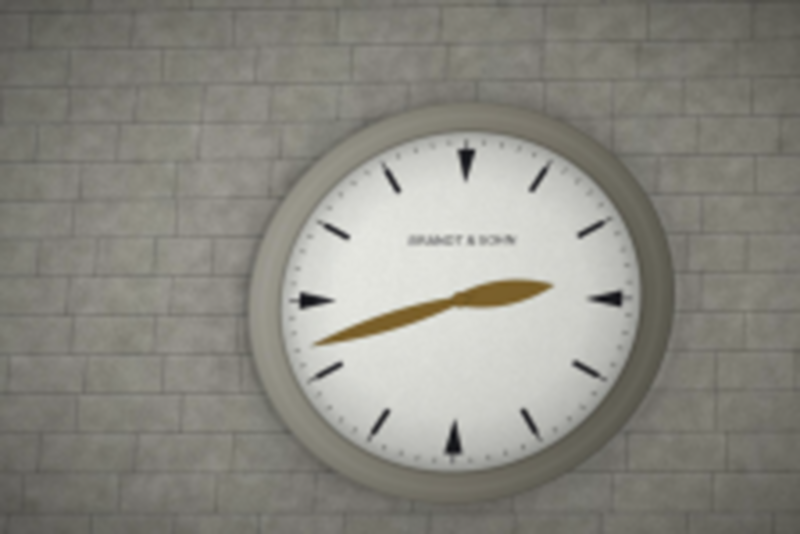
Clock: 2 h 42 min
